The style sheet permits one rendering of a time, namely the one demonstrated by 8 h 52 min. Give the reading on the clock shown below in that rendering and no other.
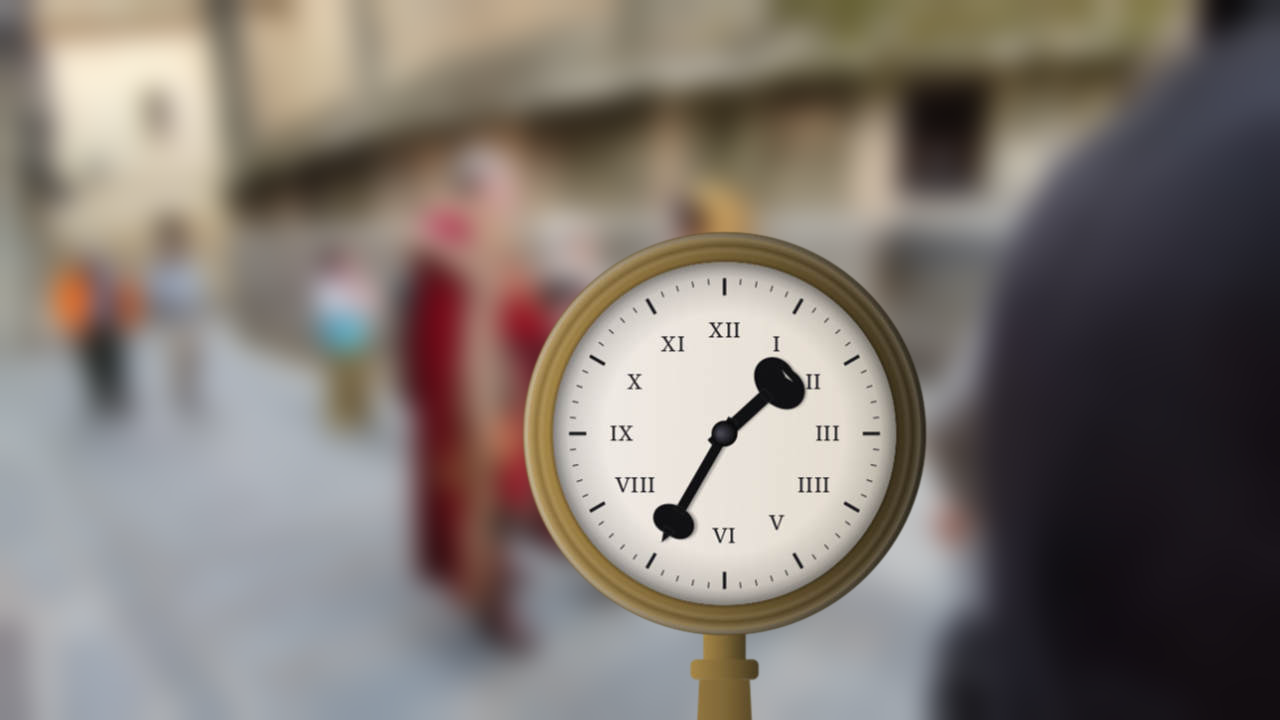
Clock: 1 h 35 min
